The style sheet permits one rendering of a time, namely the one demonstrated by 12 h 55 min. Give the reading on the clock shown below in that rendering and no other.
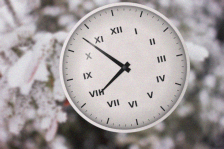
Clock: 7 h 53 min
